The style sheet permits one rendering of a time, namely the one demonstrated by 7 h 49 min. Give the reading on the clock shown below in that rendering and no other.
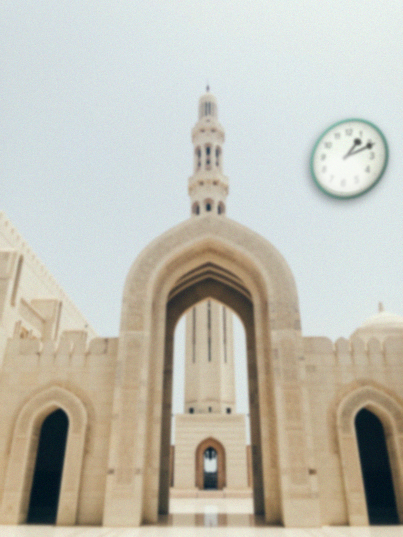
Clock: 1 h 11 min
